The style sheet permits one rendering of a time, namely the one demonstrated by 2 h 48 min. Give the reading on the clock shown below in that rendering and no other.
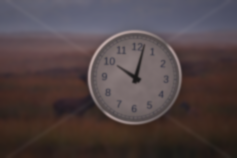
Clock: 10 h 02 min
